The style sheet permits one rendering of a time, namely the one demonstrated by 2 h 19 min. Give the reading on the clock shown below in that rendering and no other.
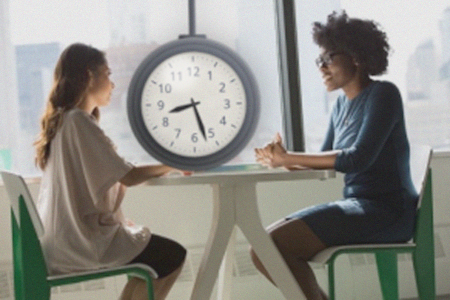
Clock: 8 h 27 min
